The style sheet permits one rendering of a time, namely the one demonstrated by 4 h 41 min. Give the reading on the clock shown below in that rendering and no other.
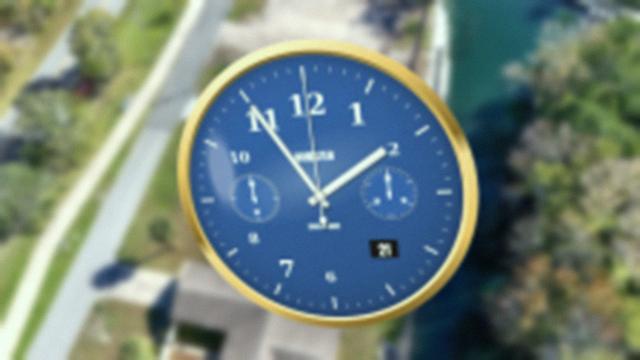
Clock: 1 h 55 min
